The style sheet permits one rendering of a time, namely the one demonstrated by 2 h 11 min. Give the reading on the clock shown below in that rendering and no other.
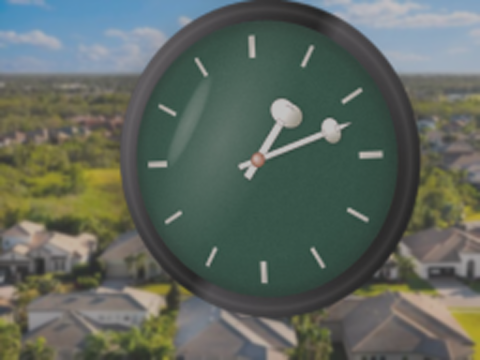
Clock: 1 h 12 min
